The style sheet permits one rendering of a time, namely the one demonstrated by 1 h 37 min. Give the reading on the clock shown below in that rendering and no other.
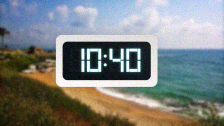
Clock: 10 h 40 min
